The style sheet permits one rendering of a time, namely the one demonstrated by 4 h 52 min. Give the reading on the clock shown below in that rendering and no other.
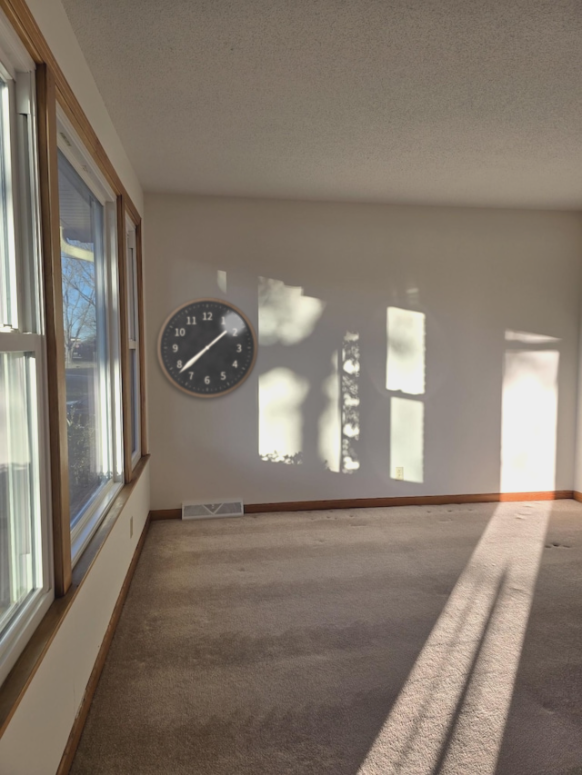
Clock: 1 h 38 min
